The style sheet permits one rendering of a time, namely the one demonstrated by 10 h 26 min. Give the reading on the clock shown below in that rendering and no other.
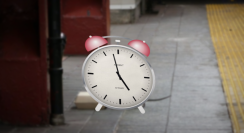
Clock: 4 h 58 min
